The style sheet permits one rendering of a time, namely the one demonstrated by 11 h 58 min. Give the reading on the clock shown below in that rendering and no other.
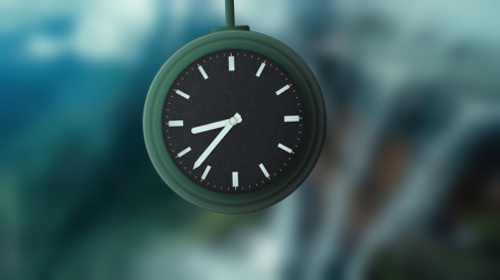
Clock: 8 h 37 min
